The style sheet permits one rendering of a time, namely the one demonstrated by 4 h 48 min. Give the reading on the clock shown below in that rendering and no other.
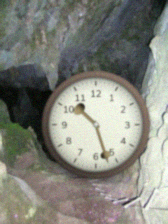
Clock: 10 h 27 min
